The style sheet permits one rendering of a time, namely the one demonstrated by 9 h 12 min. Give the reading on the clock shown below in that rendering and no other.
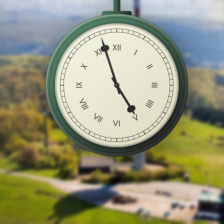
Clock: 4 h 57 min
